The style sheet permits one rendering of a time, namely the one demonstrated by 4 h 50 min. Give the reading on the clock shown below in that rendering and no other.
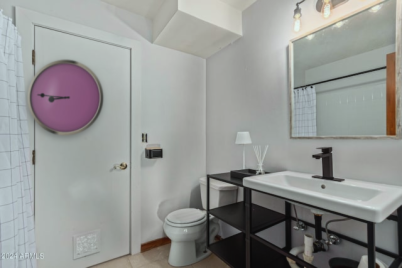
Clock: 8 h 46 min
